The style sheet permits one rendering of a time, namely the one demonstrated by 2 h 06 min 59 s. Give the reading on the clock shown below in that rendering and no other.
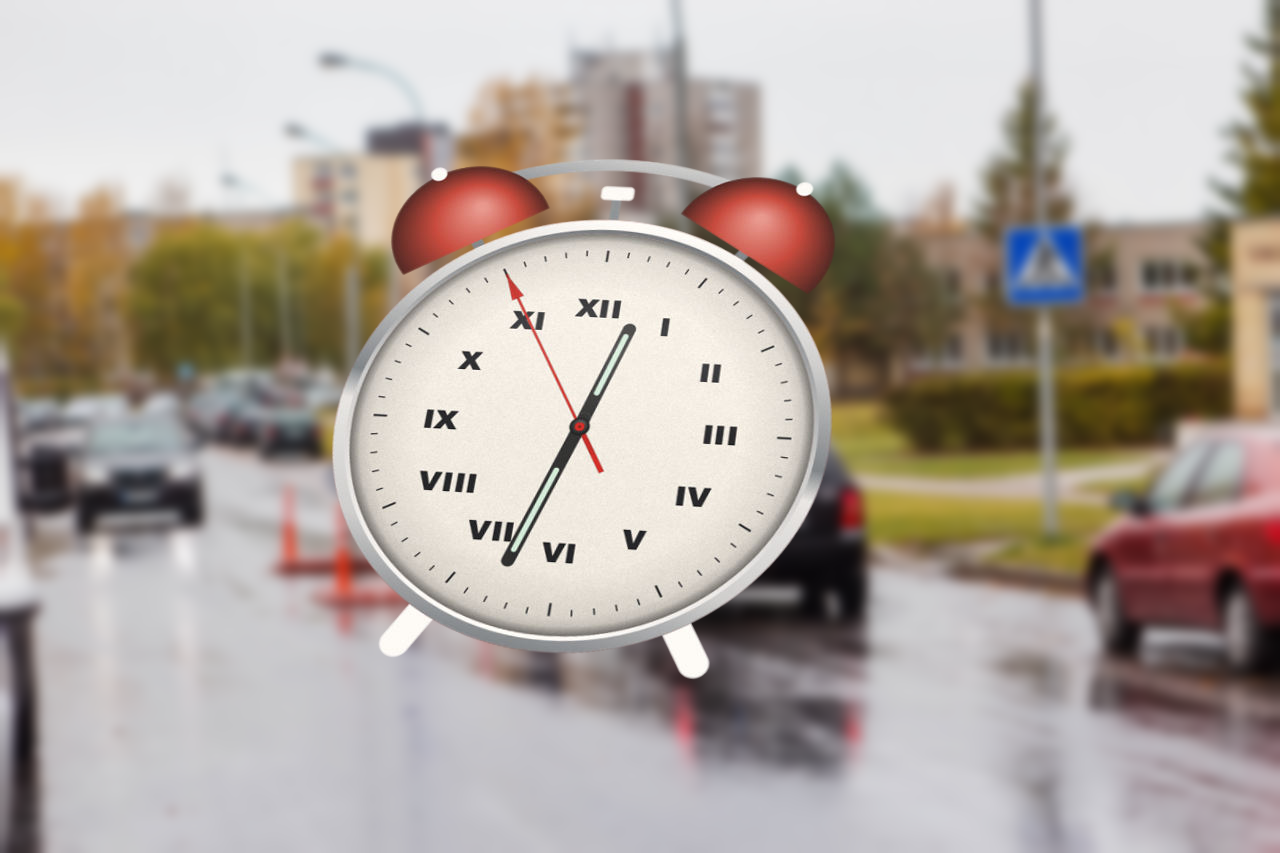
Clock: 12 h 32 min 55 s
